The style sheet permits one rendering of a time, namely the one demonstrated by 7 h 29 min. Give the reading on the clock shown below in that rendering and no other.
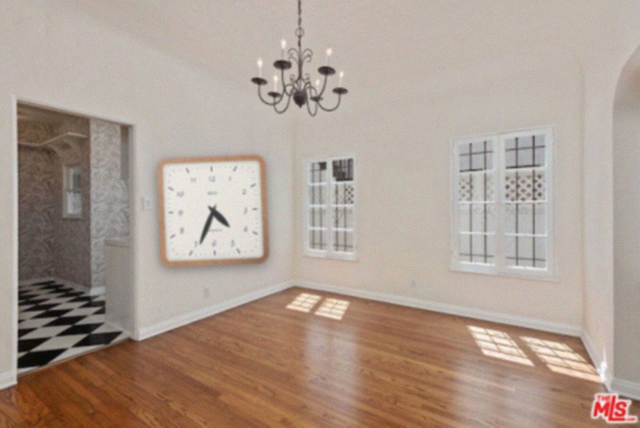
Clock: 4 h 34 min
